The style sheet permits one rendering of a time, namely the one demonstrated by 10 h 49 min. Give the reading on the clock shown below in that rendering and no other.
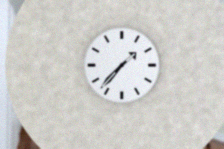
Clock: 1 h 37 min
